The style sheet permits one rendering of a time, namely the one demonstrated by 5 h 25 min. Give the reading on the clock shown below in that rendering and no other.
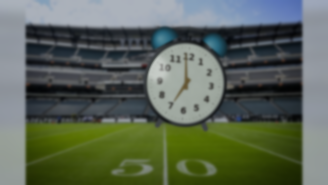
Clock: 6 h 59 min
